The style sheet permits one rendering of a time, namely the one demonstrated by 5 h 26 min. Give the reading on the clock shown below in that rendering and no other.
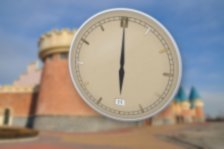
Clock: 6 h 00 min
